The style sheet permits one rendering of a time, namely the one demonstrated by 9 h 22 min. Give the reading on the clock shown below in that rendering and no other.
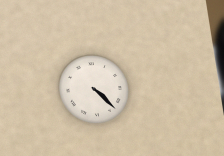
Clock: 4 h 23 min
